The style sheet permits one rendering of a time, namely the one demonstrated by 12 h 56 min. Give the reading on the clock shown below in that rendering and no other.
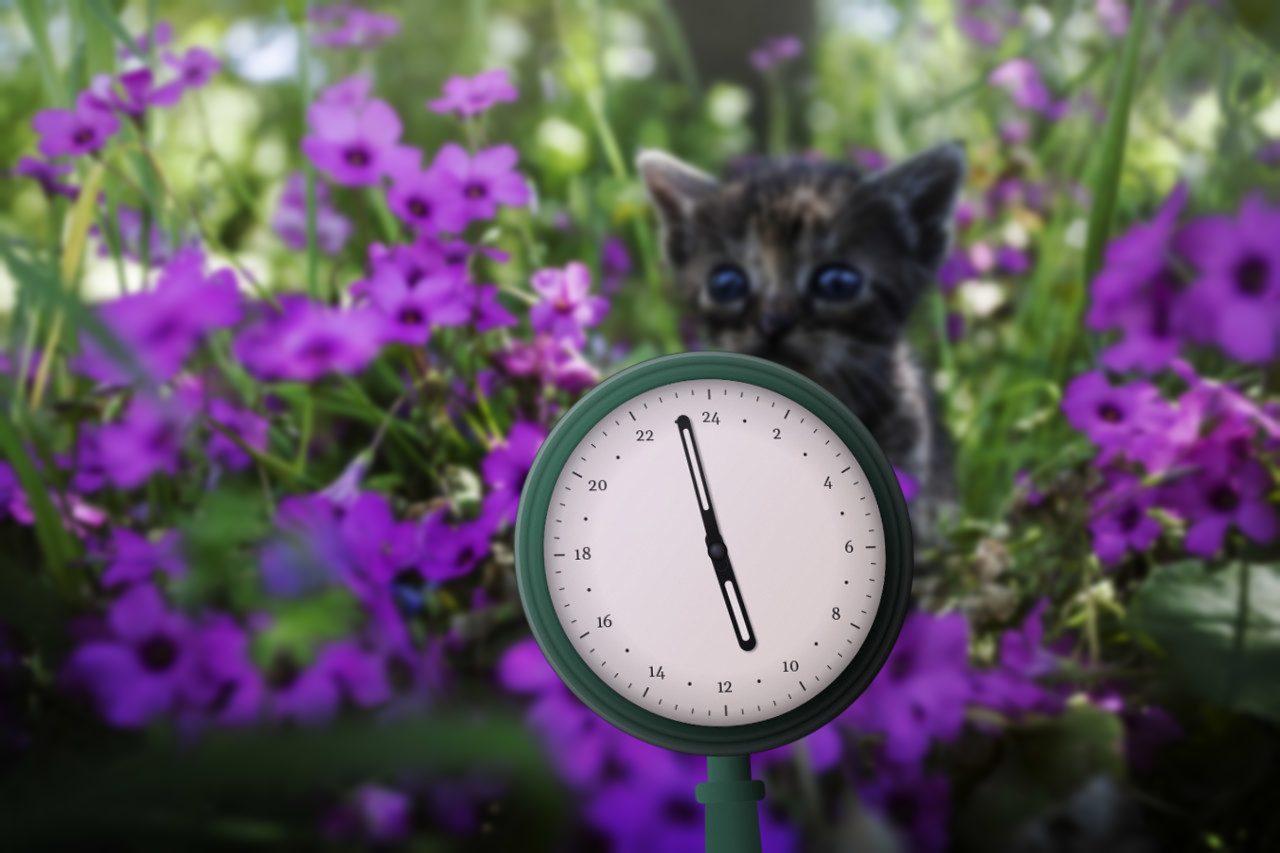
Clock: 10 h 58 min
